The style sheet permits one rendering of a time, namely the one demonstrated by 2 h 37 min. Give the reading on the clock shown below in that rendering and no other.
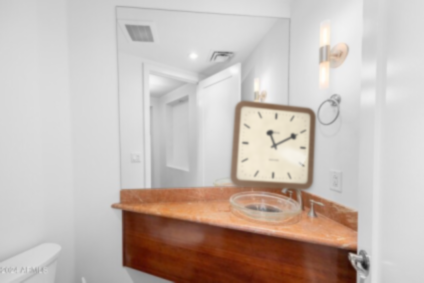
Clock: 11 h 10 min
